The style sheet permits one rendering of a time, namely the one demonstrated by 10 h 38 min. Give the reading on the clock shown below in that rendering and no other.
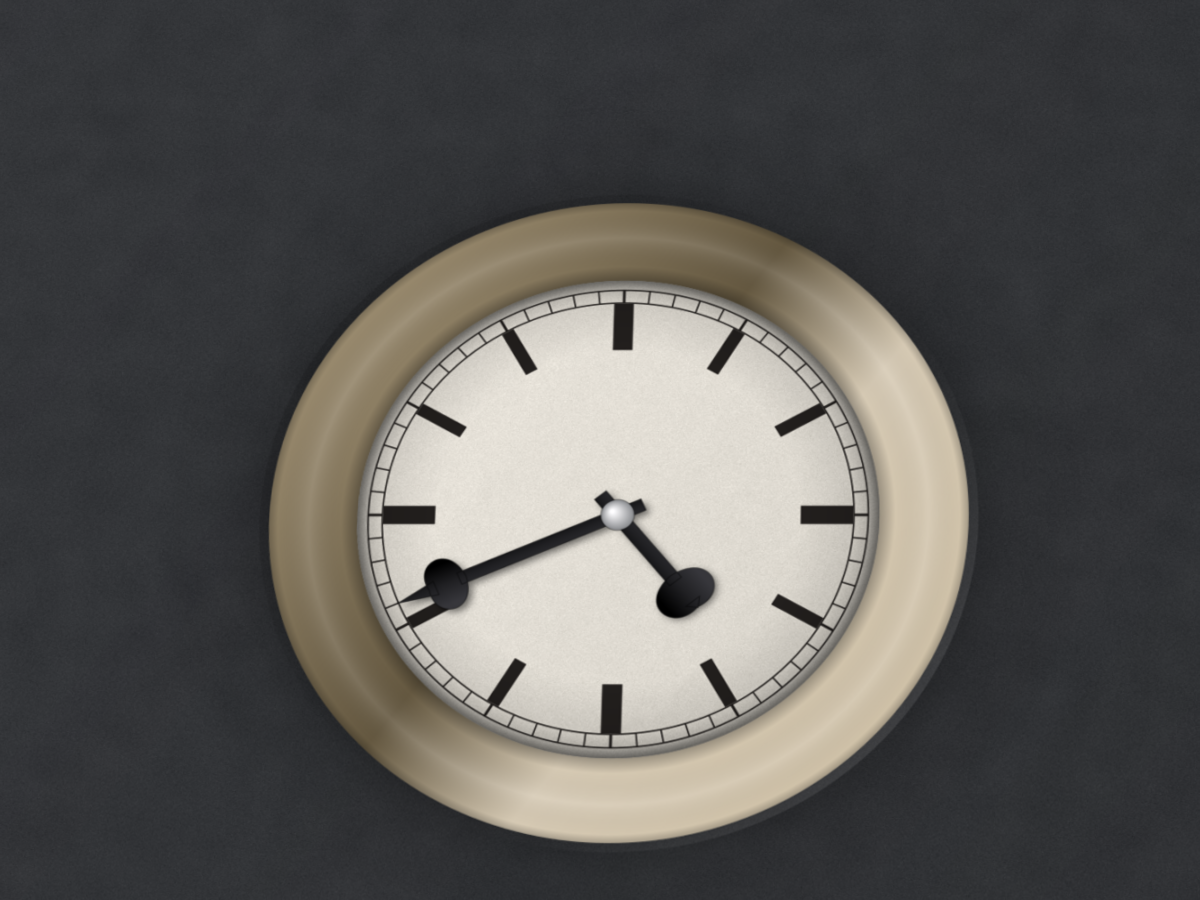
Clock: 4 h 41 min
